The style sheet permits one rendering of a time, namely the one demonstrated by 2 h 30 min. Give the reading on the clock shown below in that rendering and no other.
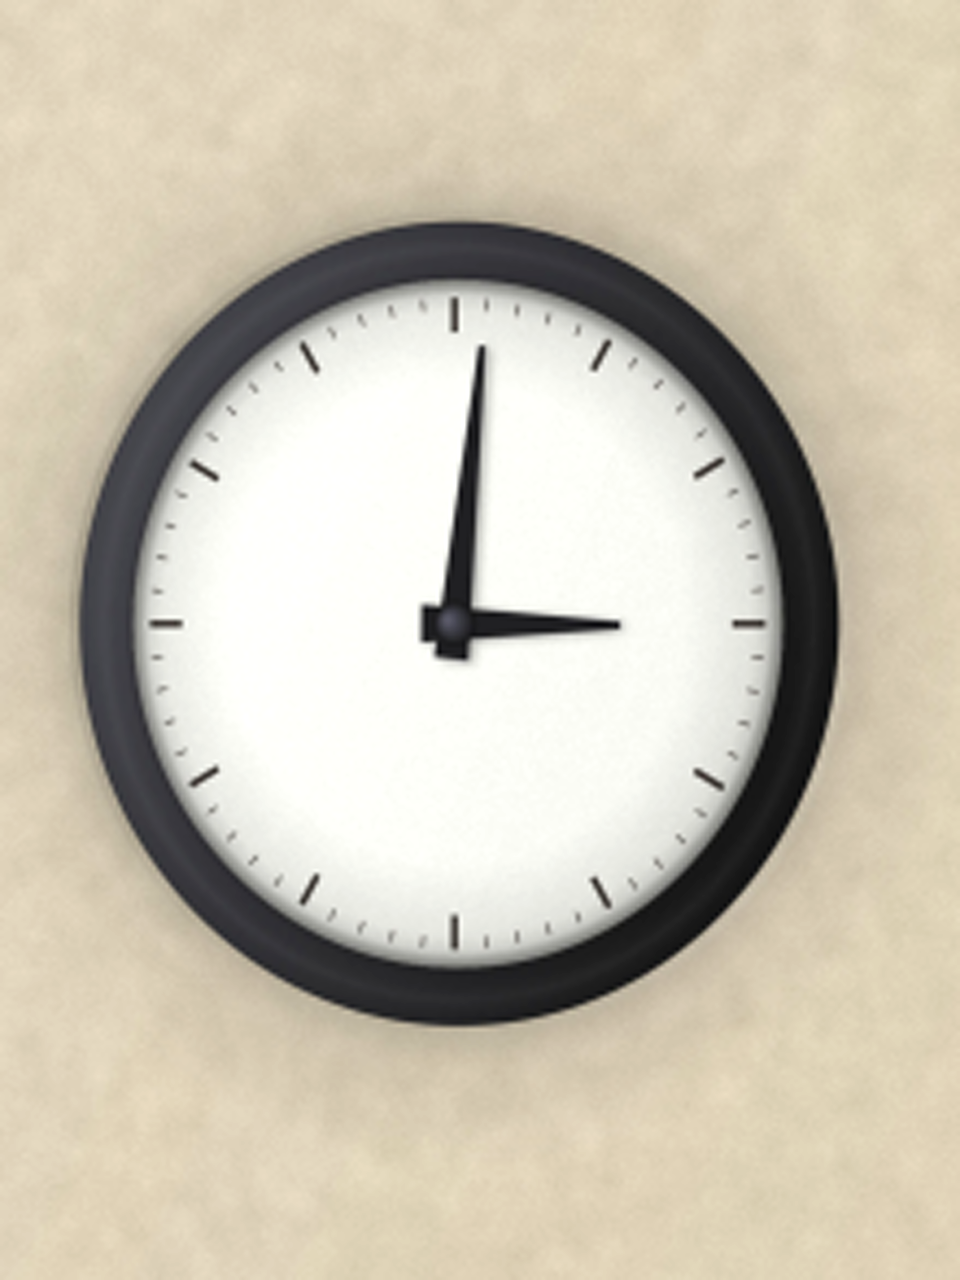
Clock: 3 h 01 min
